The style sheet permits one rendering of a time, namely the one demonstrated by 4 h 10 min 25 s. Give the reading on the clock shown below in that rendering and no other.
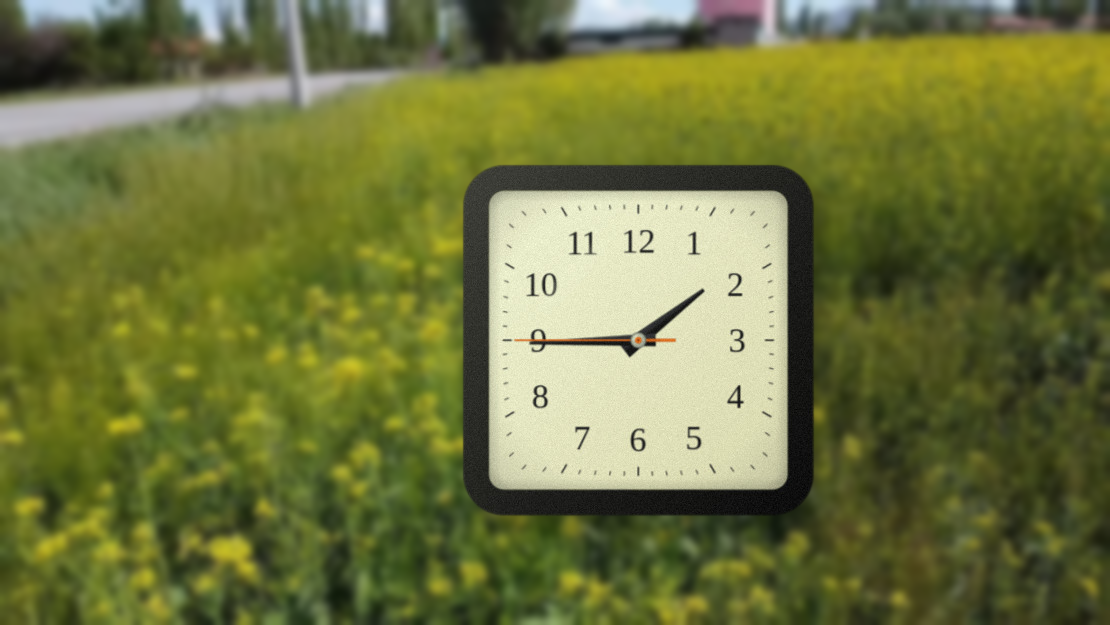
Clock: 1 h 44 min 45 s
